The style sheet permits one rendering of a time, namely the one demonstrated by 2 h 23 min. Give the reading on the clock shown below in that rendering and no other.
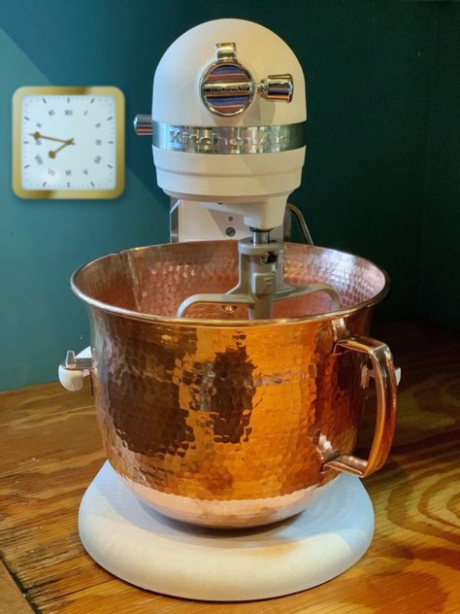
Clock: 7 h 47 min
